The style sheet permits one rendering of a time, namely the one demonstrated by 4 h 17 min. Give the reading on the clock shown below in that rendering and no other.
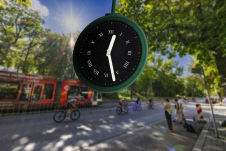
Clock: 12 h 27 min
